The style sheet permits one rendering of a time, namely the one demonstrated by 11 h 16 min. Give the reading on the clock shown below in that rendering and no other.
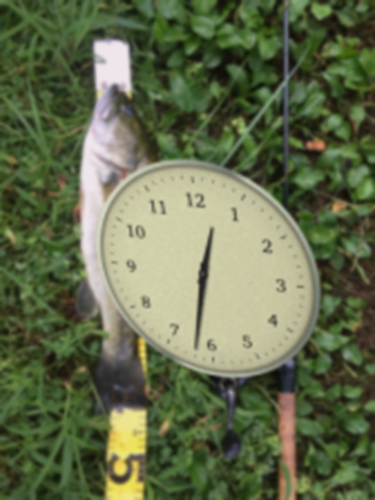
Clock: 12 h 32 min
